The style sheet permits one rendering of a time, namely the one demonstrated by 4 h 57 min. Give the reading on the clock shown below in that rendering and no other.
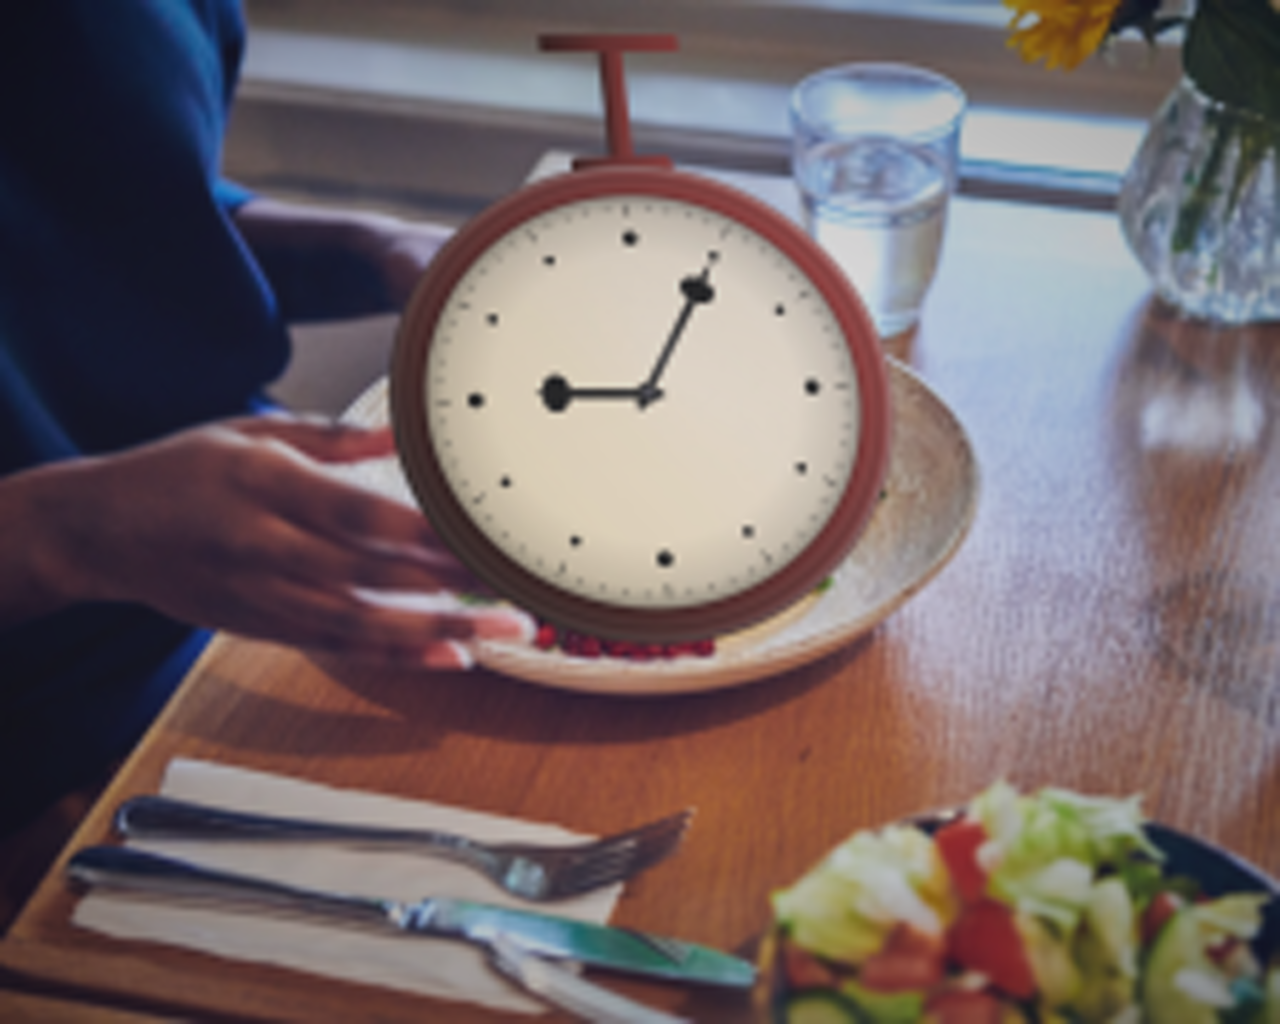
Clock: 9 h 05 min
